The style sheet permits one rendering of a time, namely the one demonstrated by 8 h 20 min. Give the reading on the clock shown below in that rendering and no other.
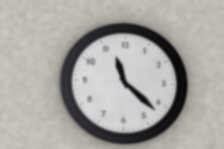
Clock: 11 h 22 min
